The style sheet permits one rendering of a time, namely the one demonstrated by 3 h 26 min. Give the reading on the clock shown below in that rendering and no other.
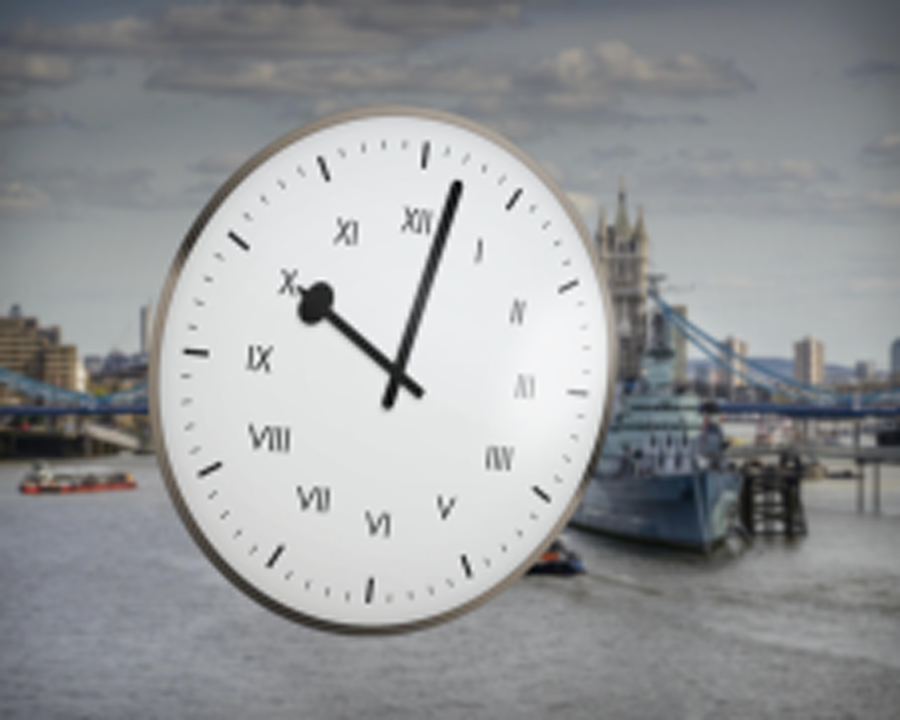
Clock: 10 h 02 min
